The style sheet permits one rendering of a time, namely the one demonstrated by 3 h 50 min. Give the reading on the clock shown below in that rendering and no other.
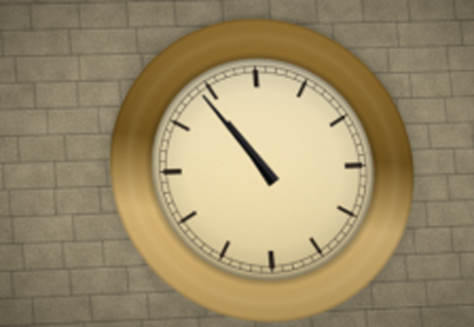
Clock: 10 h 54 min
